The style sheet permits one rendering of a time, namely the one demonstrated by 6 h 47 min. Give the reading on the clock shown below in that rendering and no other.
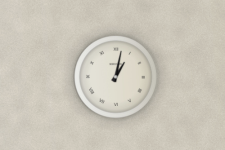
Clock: 1 h 02 min
